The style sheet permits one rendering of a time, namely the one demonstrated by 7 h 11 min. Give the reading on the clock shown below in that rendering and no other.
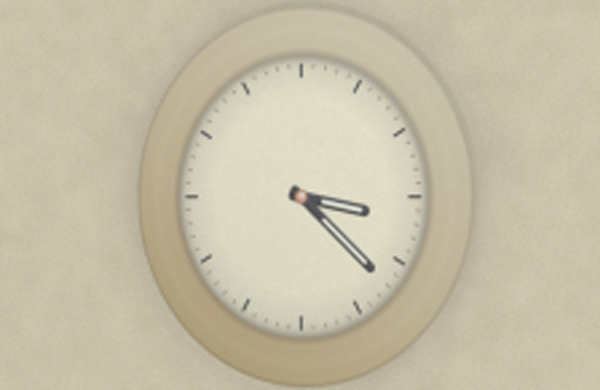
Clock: 3 h 22 min
